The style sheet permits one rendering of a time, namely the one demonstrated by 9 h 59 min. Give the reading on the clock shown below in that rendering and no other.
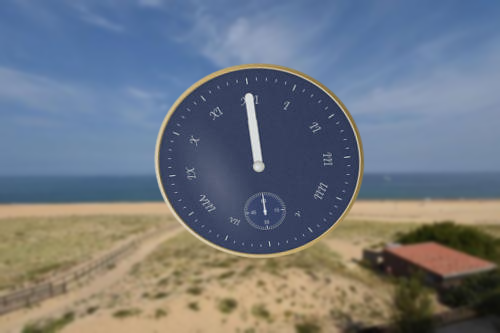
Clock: 12 h 00 min
